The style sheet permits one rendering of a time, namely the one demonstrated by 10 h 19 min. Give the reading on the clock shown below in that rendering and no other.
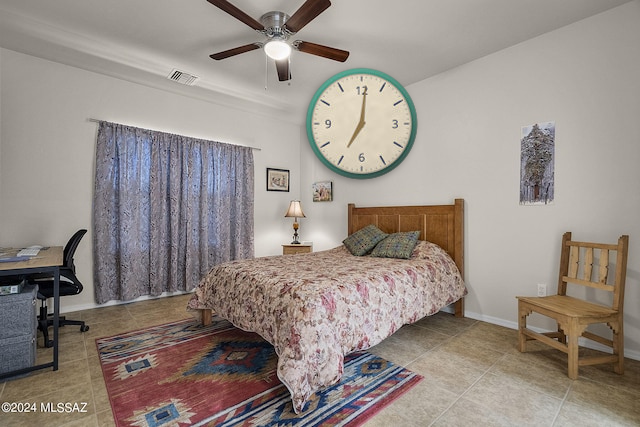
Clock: 7 h 01 min
